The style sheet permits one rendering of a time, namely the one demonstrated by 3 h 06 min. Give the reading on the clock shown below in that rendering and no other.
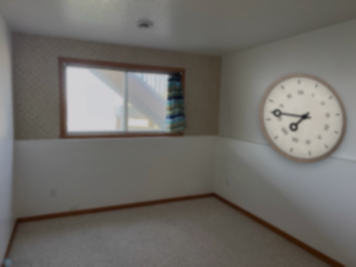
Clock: 7 h 47 min
